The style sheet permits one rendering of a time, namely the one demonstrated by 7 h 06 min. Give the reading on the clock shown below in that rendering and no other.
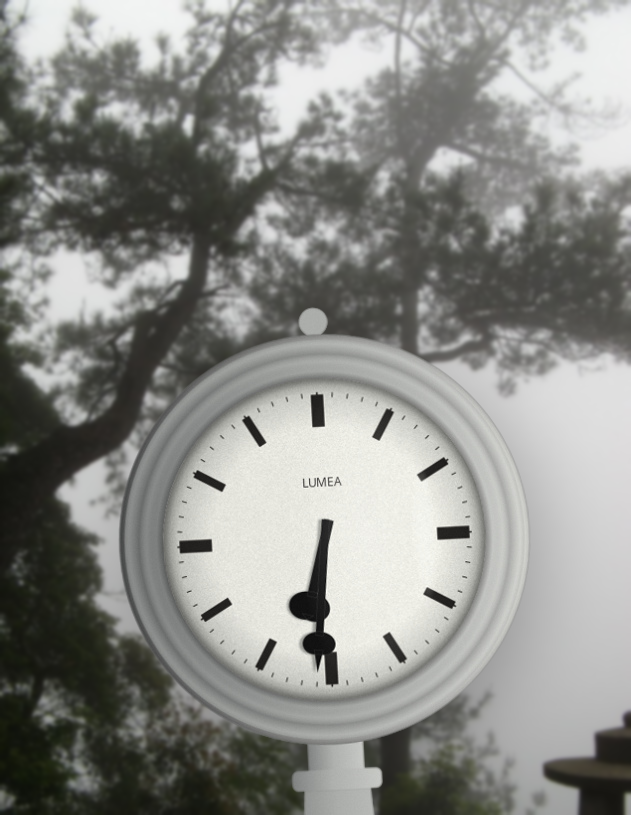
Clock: 6 h 31 min
